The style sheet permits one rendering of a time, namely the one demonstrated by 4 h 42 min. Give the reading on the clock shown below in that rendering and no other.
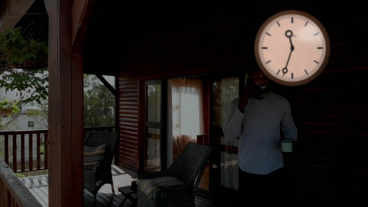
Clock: 11 h 33 min
